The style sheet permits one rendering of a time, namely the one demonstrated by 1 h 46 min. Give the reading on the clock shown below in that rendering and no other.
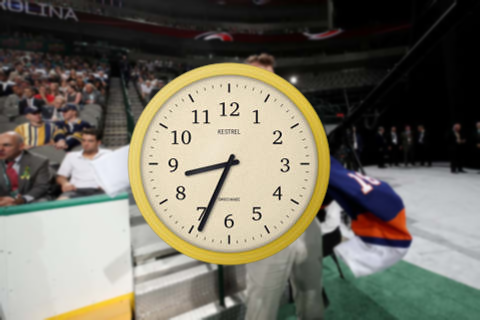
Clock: 8 h 34 min
